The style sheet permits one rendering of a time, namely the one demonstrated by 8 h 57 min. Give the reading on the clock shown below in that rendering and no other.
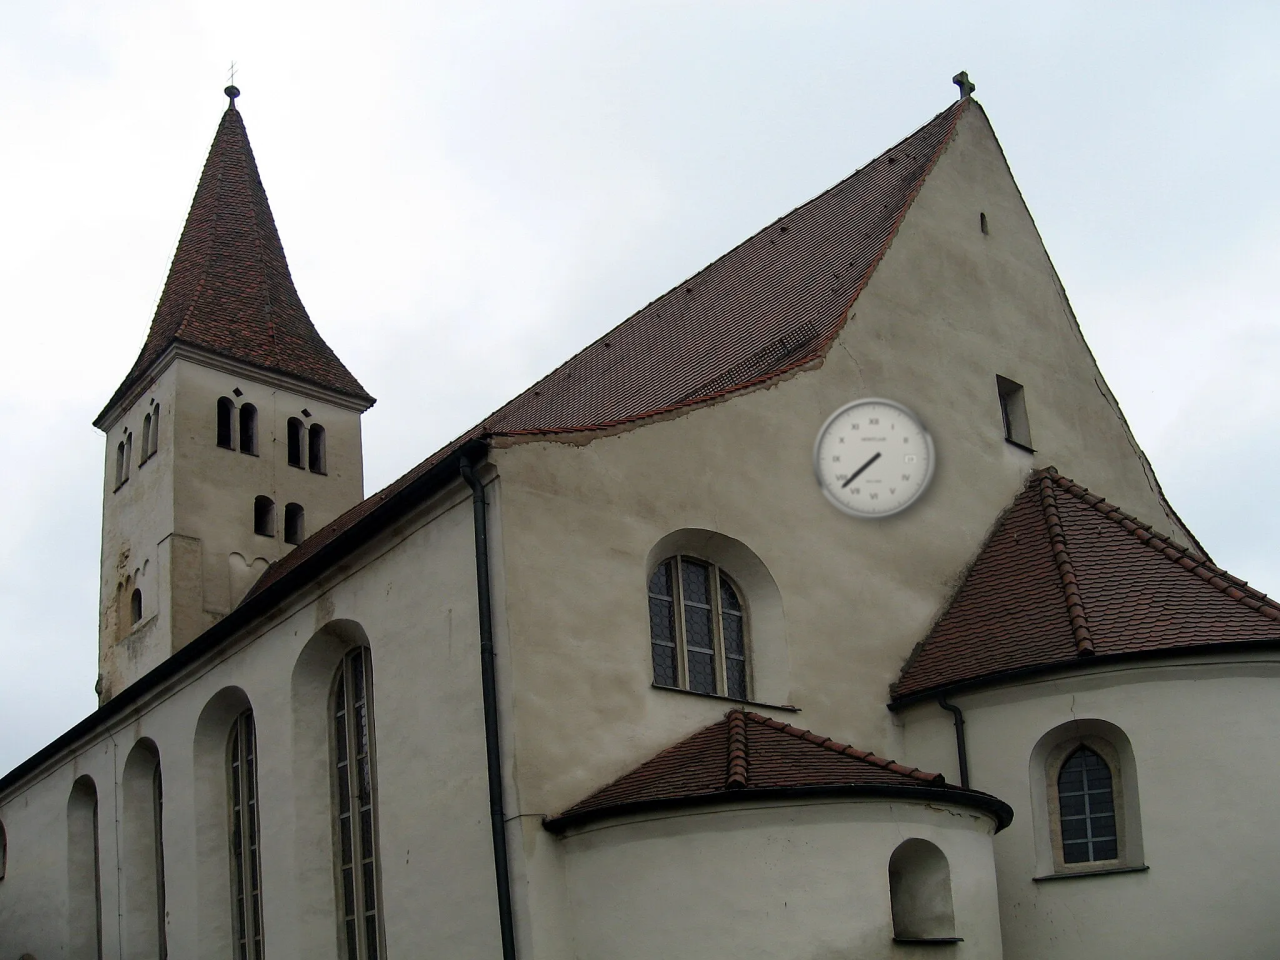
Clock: 7 h 38 min
